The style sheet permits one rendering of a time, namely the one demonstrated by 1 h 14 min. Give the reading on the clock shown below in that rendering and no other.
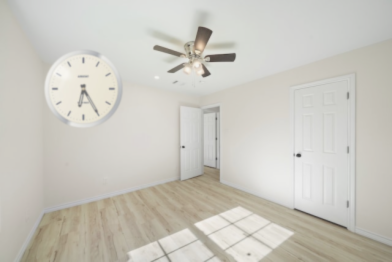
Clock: 6 h 25 min
